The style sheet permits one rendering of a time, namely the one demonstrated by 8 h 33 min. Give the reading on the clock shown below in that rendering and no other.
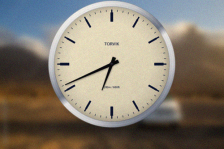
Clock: 6 h 41 min
